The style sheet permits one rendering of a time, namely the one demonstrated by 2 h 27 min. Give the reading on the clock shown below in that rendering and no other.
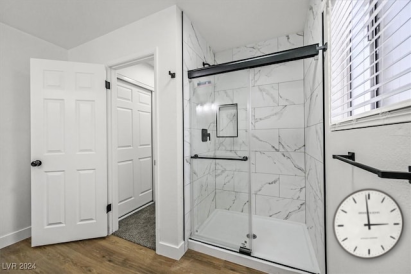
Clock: 2 h 59 min
